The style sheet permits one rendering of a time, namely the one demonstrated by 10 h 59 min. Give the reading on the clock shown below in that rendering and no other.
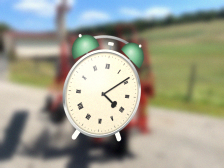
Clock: 4 h 09 min
